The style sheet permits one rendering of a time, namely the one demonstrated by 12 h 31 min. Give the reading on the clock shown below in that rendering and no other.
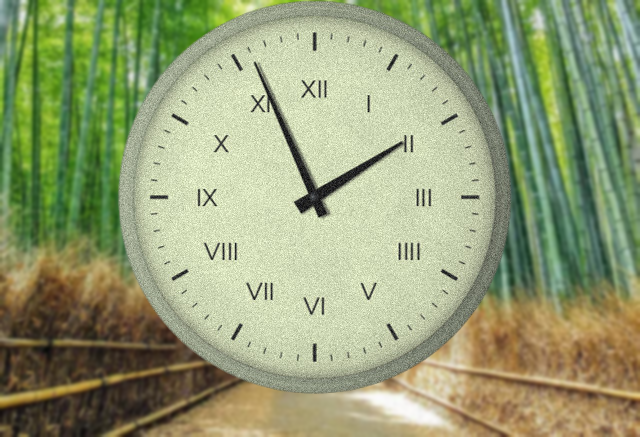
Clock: 1 h 56 min
